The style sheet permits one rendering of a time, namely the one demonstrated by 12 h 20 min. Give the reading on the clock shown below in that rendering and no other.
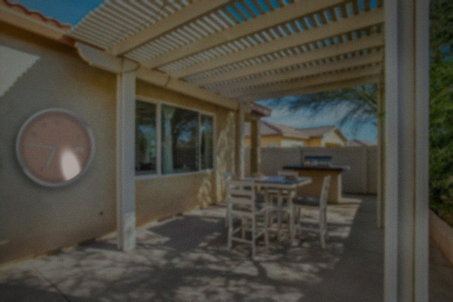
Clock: 6 h 46 min
